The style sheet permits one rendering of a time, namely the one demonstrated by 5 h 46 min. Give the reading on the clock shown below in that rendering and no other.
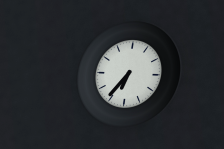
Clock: 6 h 36 min
